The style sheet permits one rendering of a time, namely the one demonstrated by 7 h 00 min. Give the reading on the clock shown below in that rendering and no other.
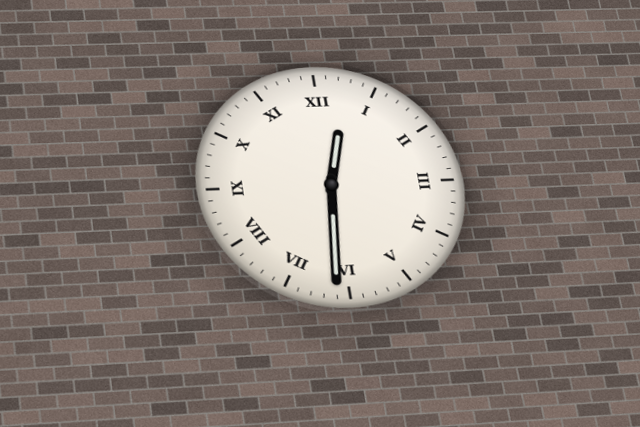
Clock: 12 h 31 min
